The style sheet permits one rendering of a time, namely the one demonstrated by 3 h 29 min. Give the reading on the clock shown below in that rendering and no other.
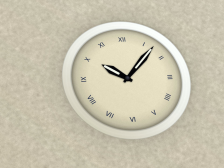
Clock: 10 h 07 min
